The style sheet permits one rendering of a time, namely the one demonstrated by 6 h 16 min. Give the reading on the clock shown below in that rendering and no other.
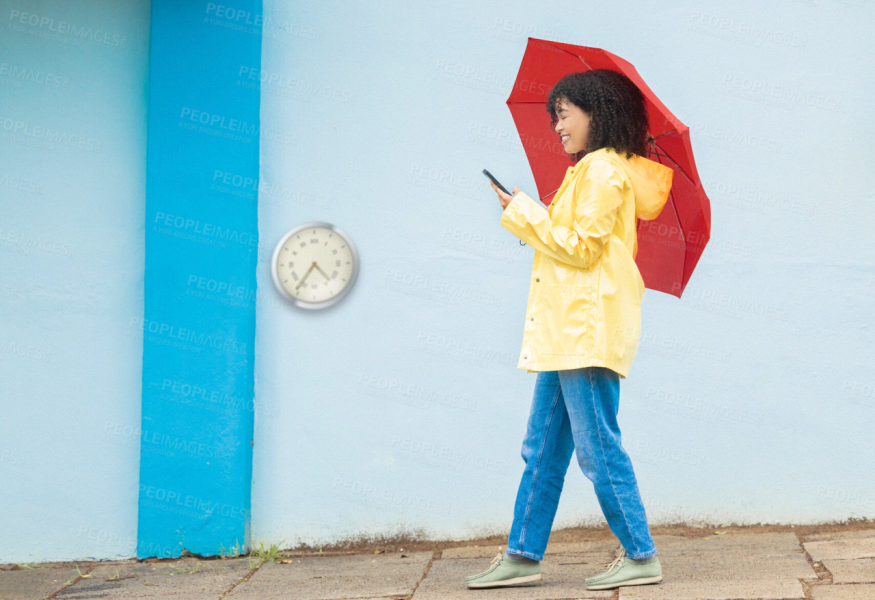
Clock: 4 h 36 min
